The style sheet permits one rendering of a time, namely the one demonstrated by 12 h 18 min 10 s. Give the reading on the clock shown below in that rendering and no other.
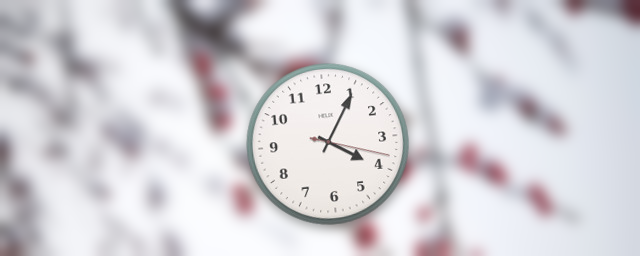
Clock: 4 h 05 min 18 s
